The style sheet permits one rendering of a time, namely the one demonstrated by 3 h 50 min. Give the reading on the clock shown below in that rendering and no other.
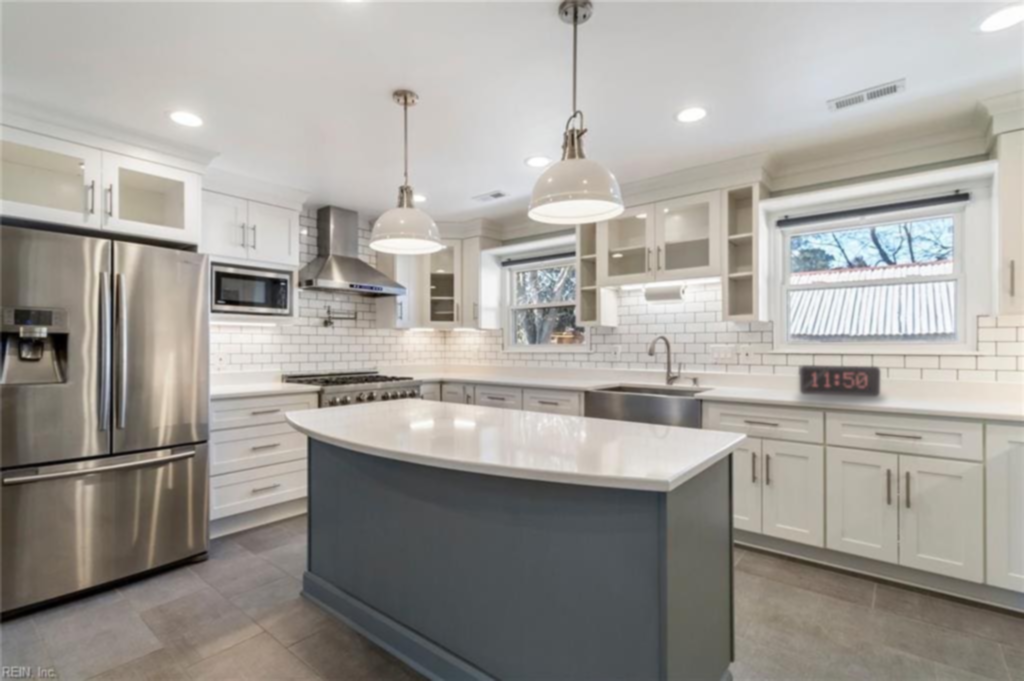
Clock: 11 h 50 min
